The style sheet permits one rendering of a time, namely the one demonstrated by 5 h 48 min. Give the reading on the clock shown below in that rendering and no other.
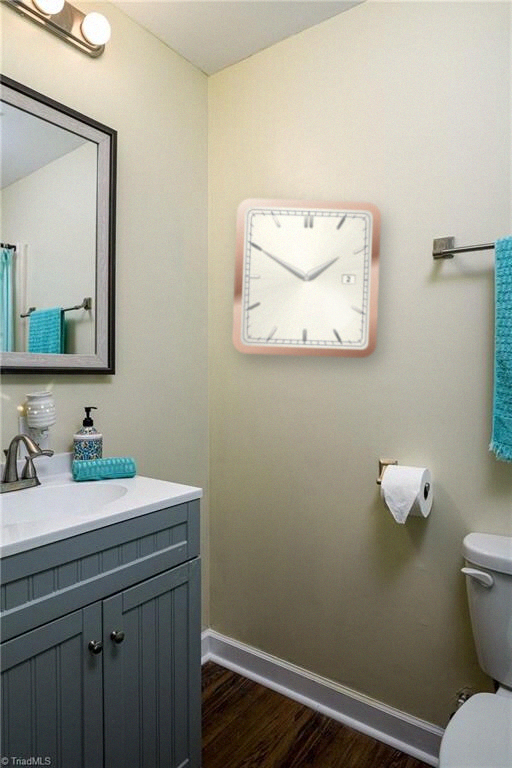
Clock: 1 h 50 min
